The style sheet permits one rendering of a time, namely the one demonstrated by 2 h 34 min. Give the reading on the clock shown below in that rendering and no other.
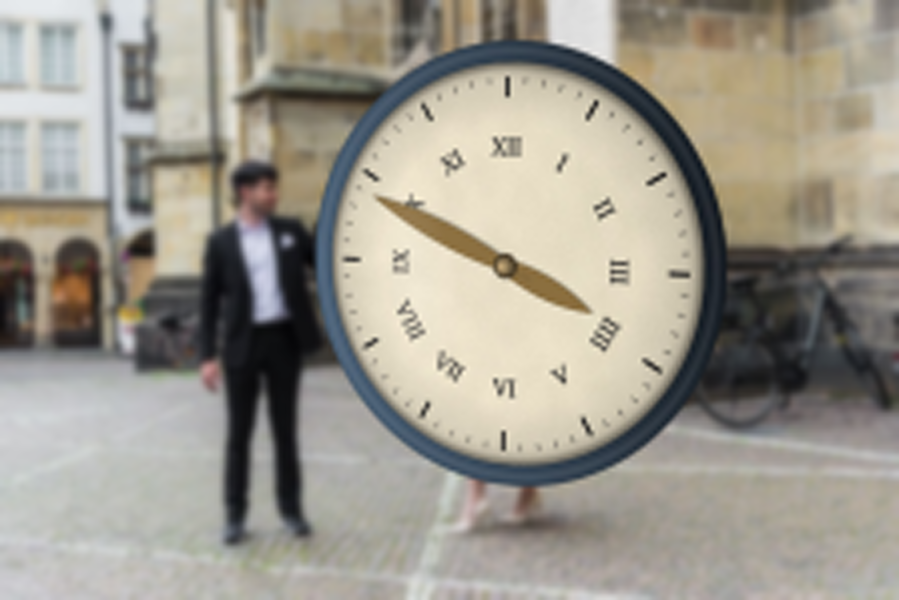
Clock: 3 h 49 min
